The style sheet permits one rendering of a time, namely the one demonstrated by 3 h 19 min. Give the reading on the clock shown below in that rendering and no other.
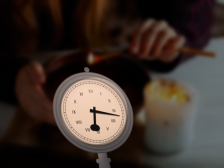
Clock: 6 h 17 min
